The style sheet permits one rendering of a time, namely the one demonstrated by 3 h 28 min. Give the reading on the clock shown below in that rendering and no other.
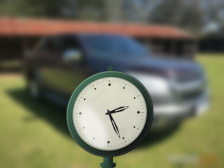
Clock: 2 h 26 min
